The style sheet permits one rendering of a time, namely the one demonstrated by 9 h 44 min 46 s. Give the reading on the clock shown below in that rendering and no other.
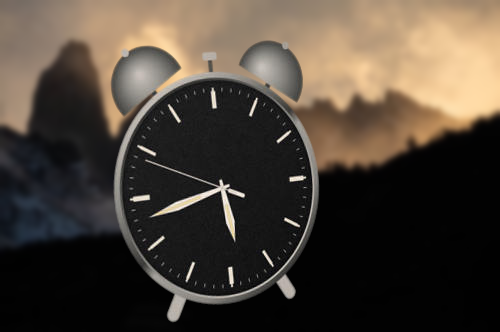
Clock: 5 h 42 min 49 s
